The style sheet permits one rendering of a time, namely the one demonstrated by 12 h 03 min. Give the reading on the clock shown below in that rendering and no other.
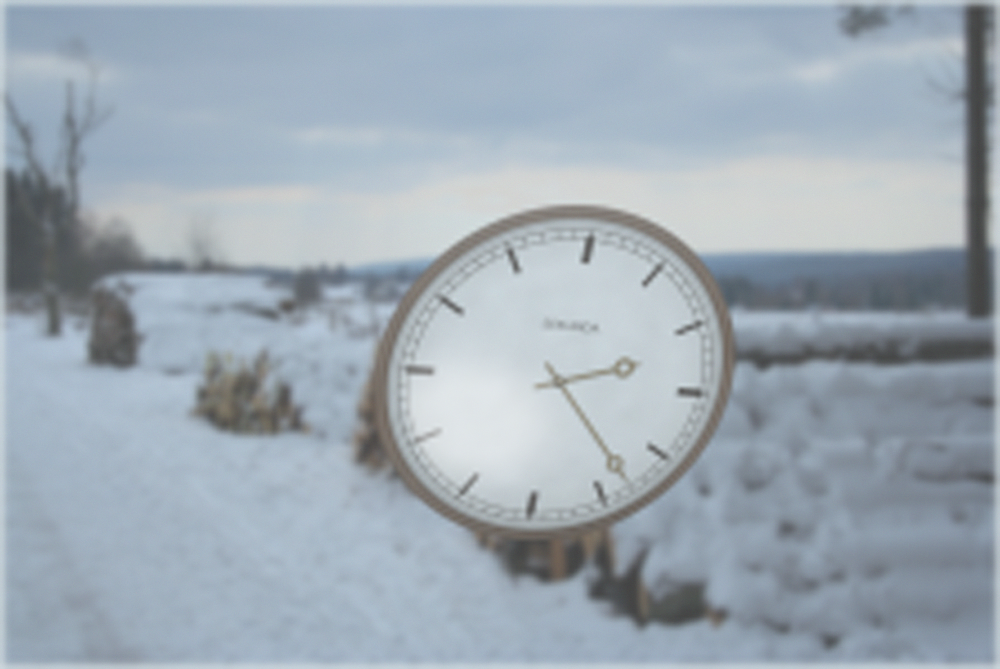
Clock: 2 h 23 min
